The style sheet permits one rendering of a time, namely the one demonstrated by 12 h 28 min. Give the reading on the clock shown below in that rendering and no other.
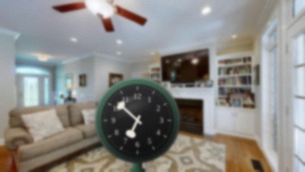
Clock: 6 h 52 min
